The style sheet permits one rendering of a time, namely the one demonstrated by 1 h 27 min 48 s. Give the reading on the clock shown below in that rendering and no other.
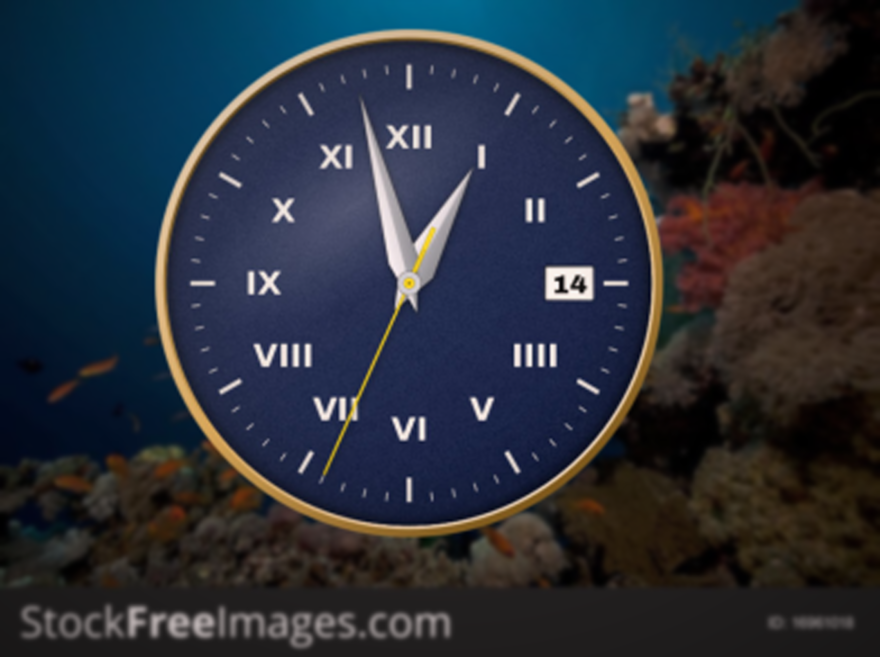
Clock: 12 h 57 min 34 s
